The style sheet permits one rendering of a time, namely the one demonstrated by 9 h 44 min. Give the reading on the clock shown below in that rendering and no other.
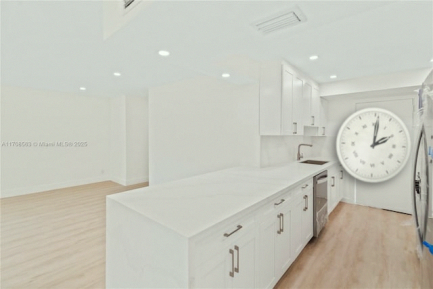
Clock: 2 h 01 min
